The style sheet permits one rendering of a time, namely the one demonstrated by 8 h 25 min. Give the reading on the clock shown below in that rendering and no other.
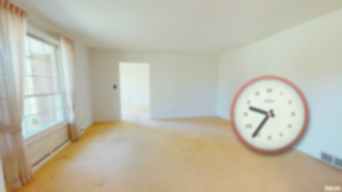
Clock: 9 h 36 min
